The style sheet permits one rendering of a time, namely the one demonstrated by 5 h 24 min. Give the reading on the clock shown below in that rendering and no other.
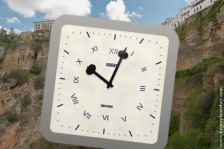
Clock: 10 h 03 min
